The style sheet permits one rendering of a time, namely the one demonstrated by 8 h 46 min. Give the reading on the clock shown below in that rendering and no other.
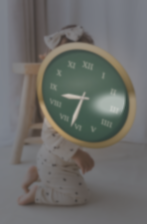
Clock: 8 h 32 min
